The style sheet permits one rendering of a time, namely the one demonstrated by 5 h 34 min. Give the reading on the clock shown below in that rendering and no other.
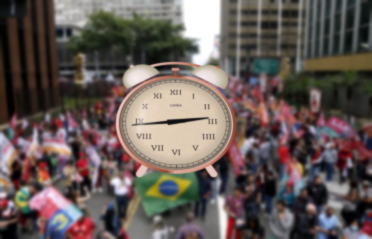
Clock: 2 h 44 min
